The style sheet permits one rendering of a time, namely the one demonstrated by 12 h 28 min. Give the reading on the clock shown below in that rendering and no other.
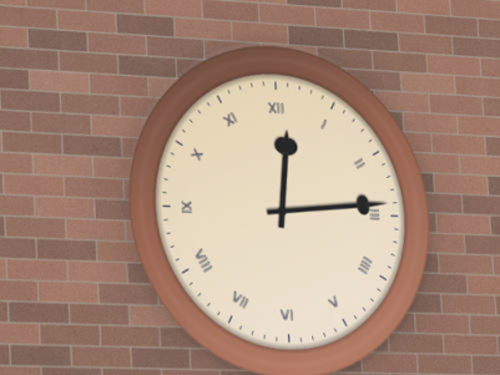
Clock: 12 h 14 min
